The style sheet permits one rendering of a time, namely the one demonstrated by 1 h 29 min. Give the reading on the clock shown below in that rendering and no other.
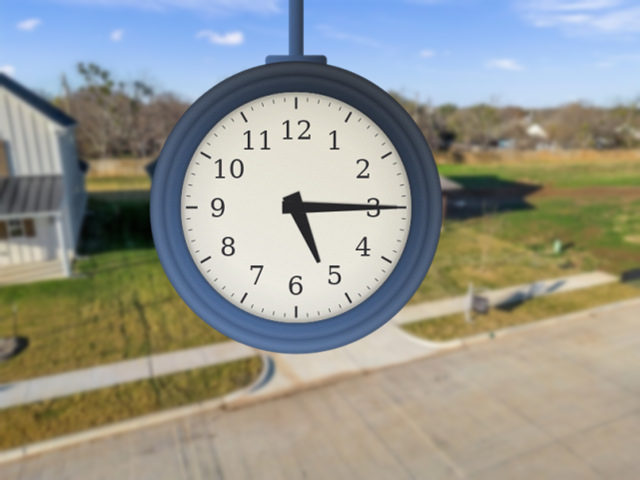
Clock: 5 h 15 min
